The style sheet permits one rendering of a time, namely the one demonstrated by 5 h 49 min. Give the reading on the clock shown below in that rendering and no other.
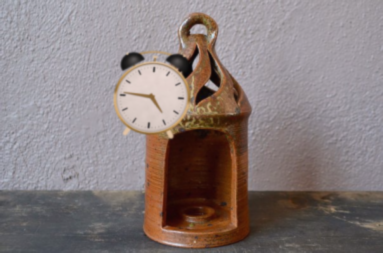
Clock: 4 h 46 min
